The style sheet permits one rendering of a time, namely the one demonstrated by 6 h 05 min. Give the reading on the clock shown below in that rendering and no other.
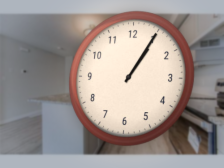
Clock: 1 h 05 min
